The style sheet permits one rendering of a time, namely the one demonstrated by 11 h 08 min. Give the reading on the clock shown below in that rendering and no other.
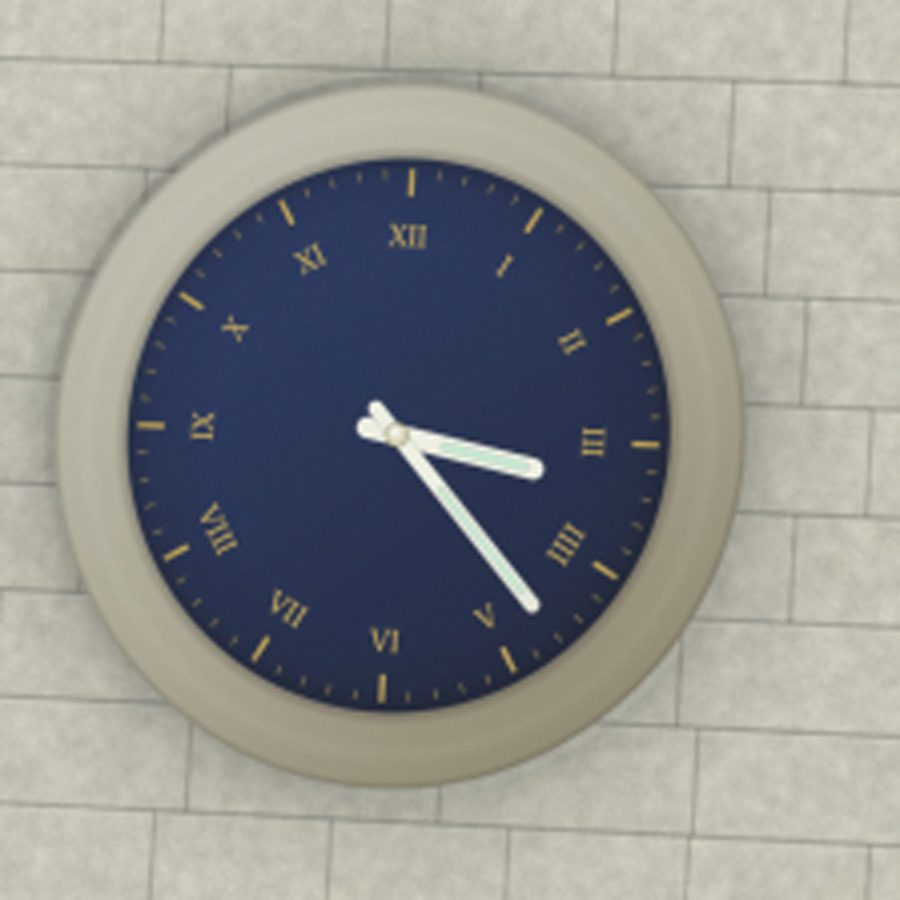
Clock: 3 h 23 min
